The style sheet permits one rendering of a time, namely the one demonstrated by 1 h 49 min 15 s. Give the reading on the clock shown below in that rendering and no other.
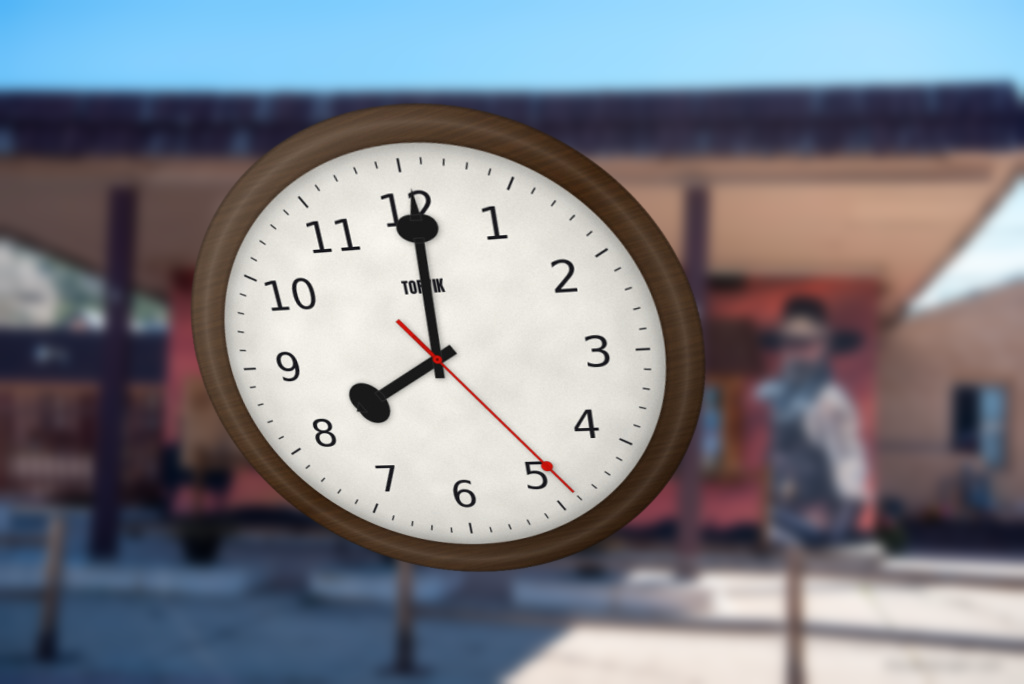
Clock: 8 h 00 min 24 s
